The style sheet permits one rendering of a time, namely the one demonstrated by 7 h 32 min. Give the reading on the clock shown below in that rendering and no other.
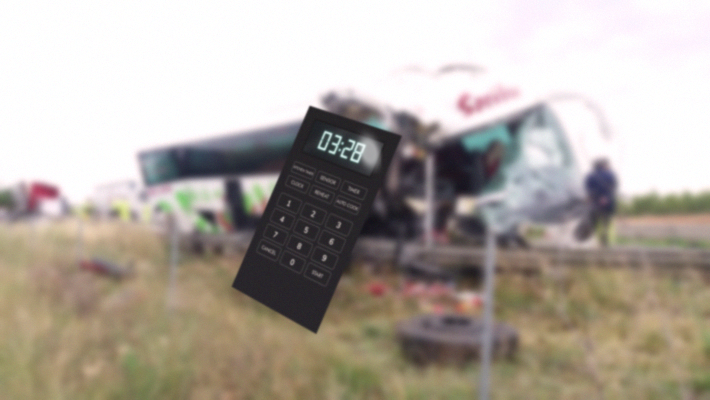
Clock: 3 h 28 min
